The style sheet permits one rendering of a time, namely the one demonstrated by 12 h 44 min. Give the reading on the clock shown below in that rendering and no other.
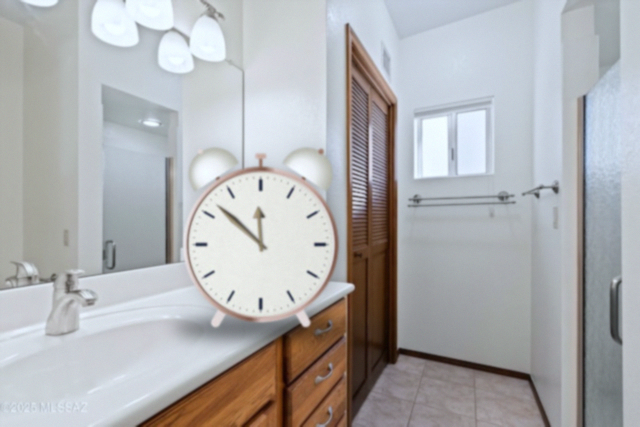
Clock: 11 h 52 min
